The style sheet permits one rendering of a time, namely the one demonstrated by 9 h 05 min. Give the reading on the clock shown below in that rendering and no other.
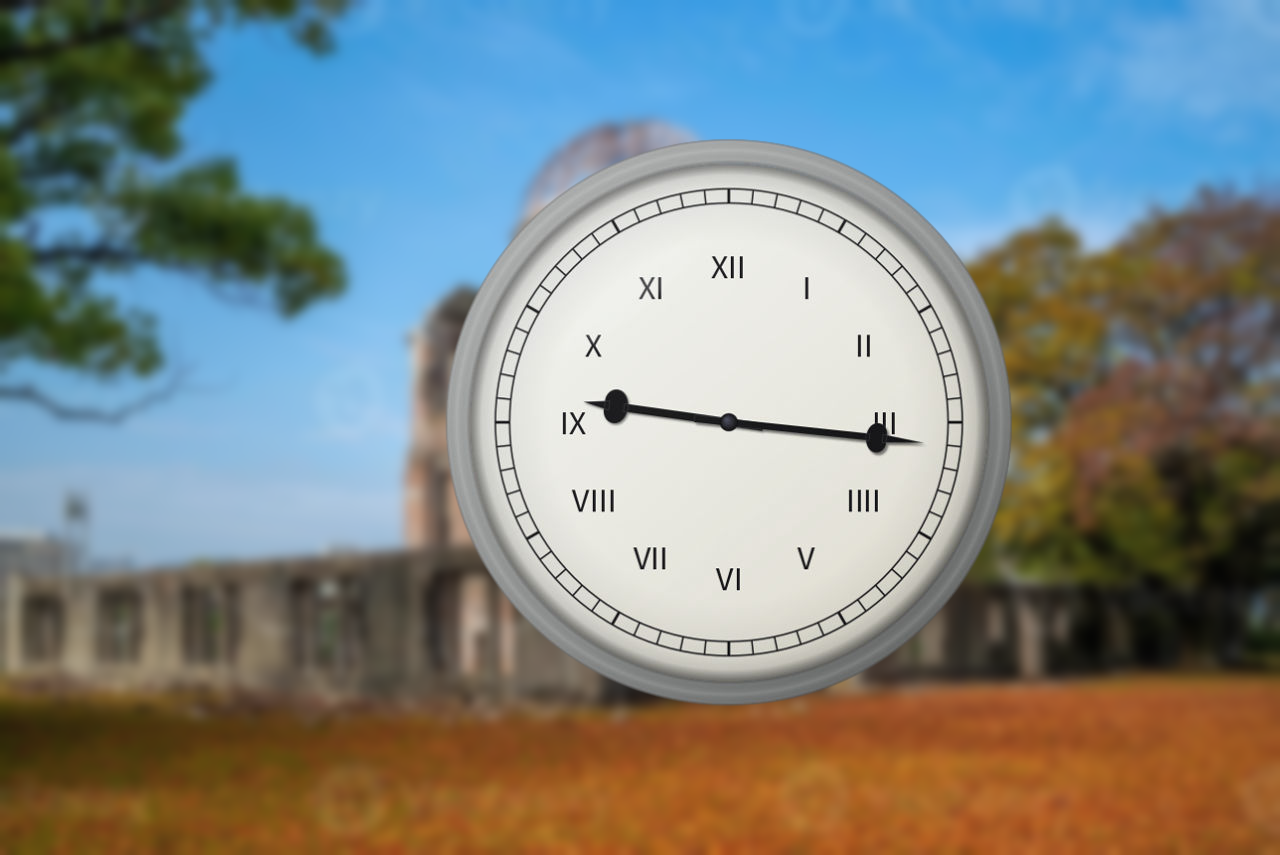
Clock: 9 h 16 min
